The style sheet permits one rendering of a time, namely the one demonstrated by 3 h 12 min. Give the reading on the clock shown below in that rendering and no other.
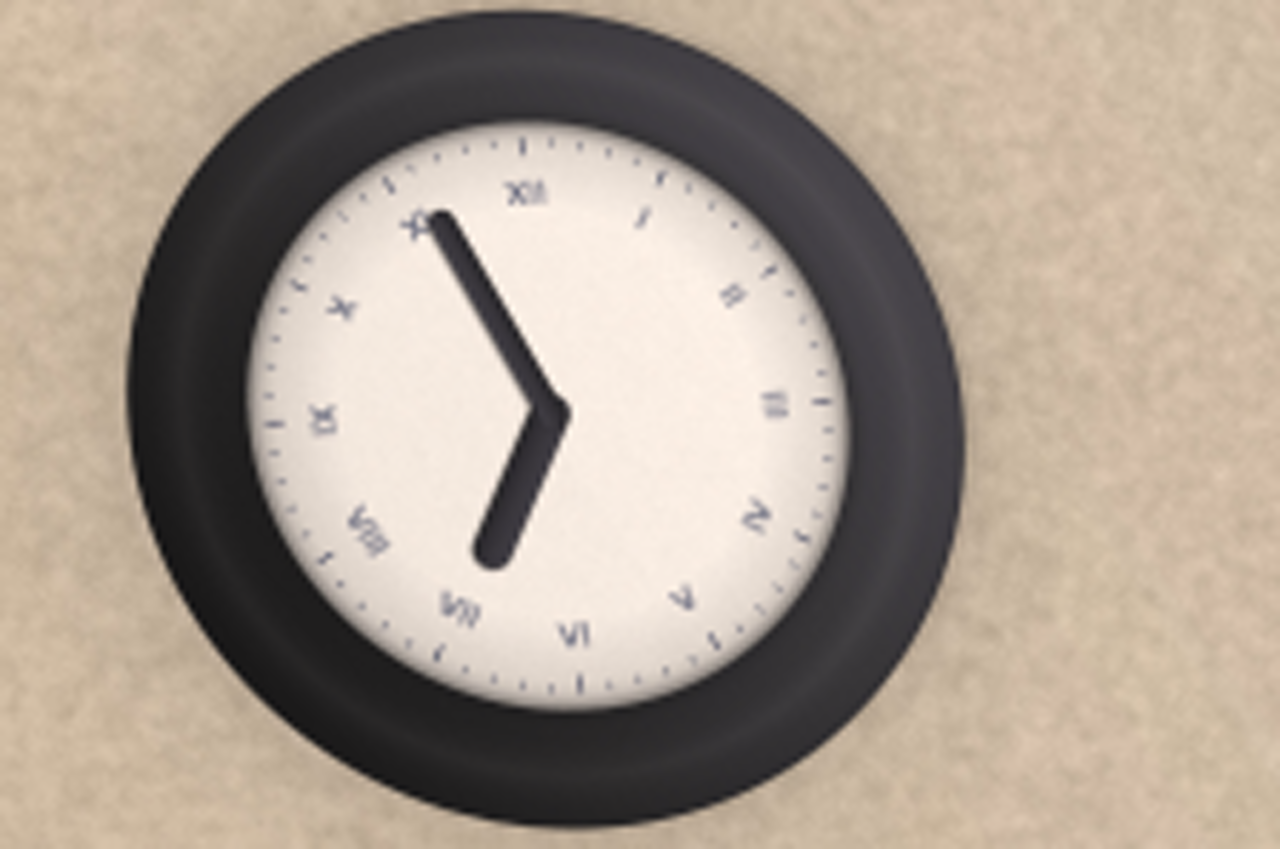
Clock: 6 h 56 min
